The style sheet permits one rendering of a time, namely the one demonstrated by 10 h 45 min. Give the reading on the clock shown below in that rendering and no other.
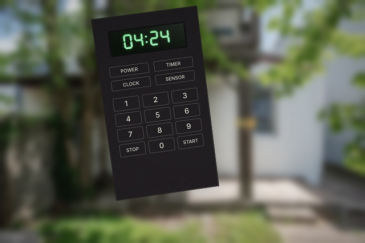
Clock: 4 h 24 min
